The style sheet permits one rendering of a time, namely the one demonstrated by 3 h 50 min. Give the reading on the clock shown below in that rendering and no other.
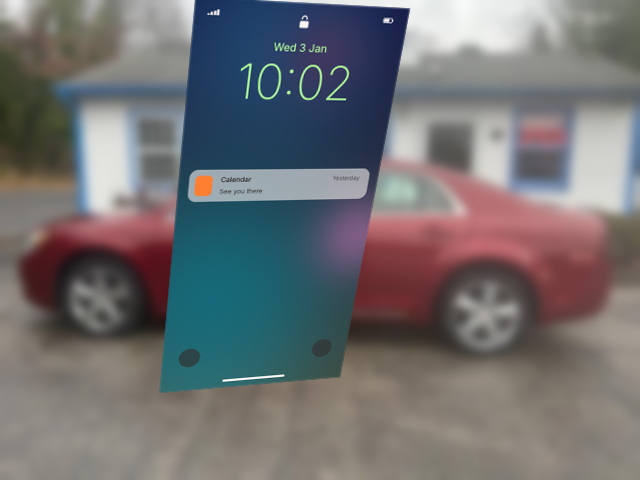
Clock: 10 h 02 min
